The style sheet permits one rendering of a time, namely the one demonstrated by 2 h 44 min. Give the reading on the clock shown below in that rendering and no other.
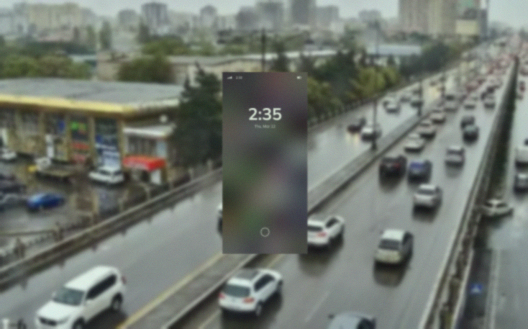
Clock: 2 h 35 min
